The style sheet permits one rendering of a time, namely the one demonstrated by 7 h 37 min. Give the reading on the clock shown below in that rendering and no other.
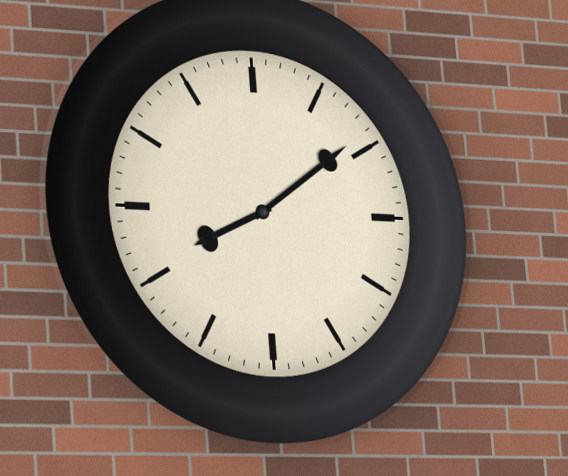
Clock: 8 h 09 min
